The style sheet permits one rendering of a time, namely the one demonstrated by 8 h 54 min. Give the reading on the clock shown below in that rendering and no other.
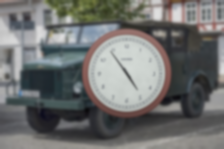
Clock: 4 h 54 min
